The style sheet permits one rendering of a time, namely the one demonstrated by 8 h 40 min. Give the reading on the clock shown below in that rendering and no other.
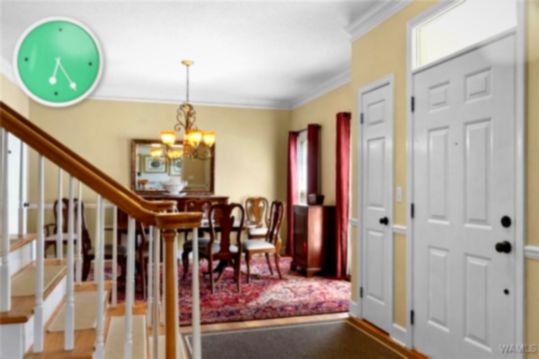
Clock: 6 h 24 min
